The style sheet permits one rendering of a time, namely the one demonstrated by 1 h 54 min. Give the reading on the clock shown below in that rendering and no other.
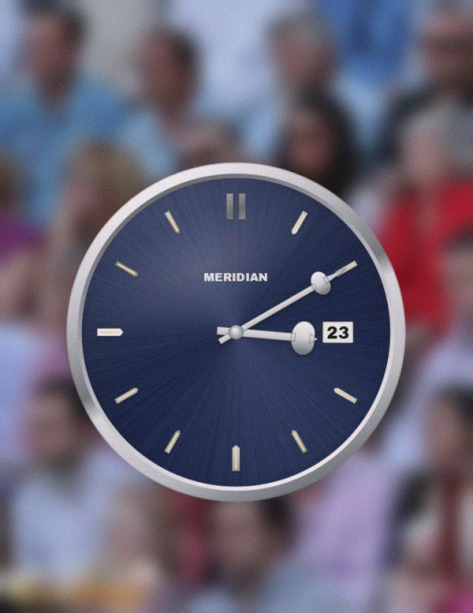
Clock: 3 h 10 min
